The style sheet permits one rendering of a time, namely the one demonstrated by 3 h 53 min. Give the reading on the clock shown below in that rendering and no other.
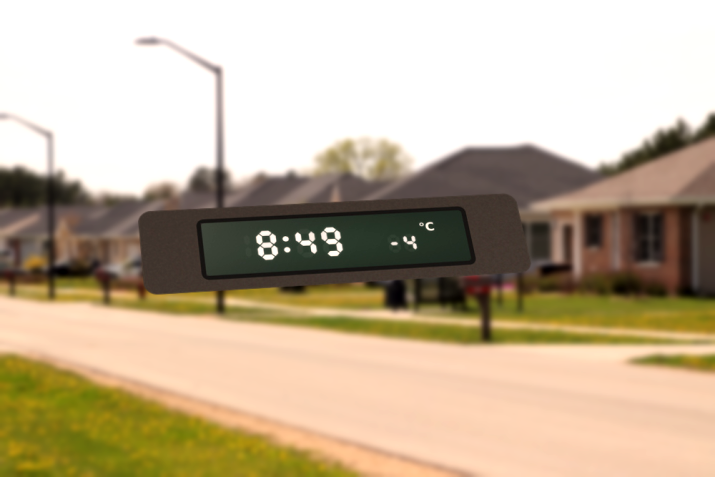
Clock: 8 h 49 min
